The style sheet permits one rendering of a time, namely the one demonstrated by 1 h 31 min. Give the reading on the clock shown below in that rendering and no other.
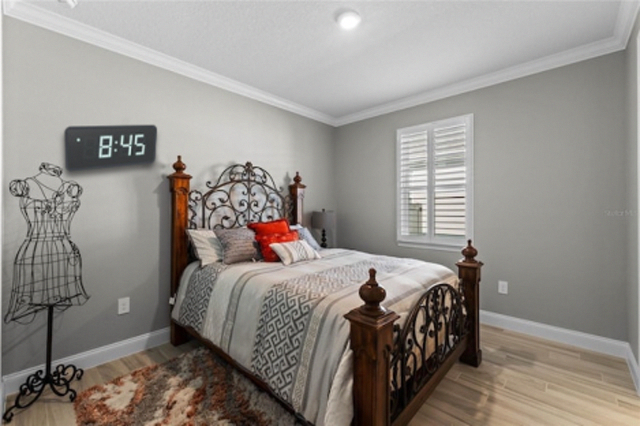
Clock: 8 h 45 min
